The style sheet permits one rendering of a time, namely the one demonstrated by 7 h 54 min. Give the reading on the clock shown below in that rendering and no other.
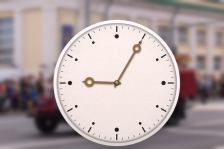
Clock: 9 h 05 min
